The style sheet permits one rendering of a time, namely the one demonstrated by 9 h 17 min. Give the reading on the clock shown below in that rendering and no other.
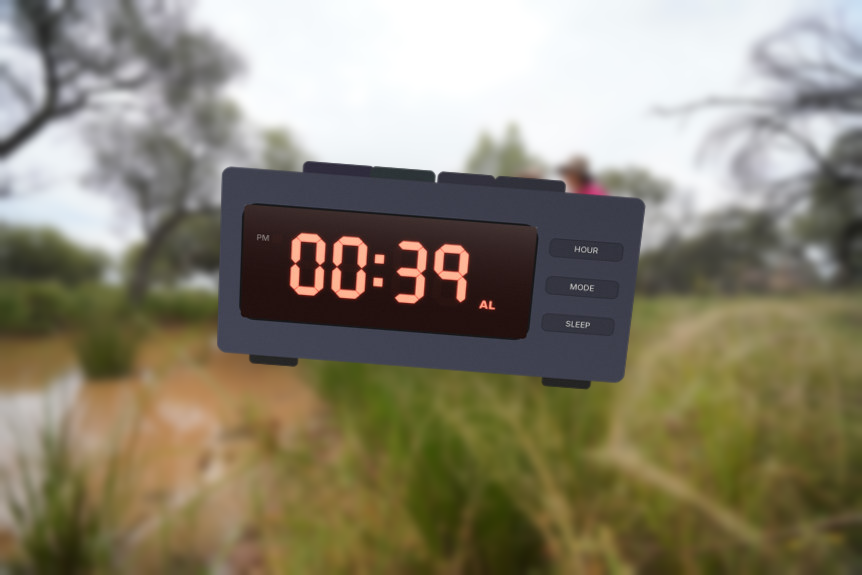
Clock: 0 h 39 min
